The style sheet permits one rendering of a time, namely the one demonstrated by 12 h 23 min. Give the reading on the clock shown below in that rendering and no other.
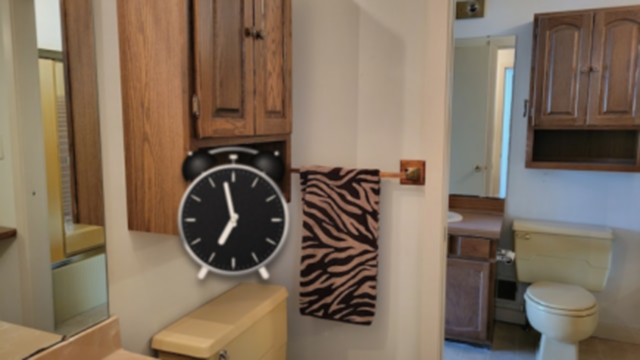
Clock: 6 h 58 min
